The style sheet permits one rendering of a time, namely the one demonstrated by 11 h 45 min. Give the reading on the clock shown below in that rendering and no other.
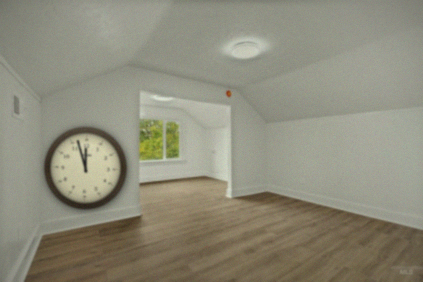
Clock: 11 h 57 min
